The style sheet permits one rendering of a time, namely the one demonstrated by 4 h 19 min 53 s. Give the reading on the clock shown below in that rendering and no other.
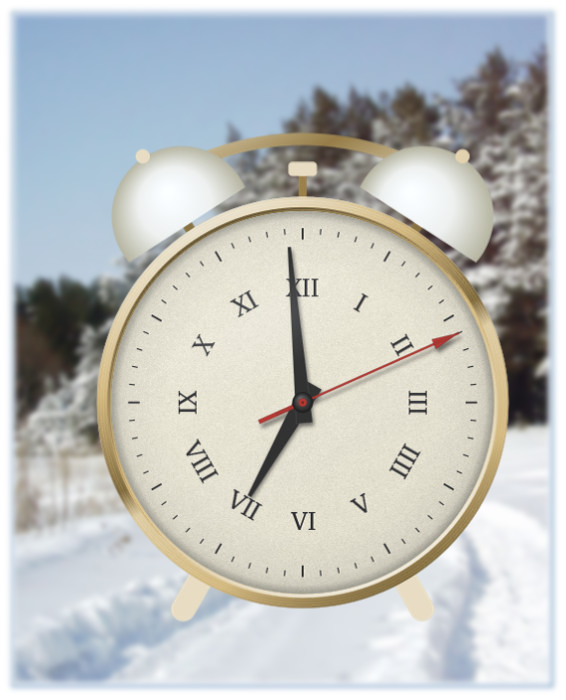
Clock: 6 h 59 min 11 s
